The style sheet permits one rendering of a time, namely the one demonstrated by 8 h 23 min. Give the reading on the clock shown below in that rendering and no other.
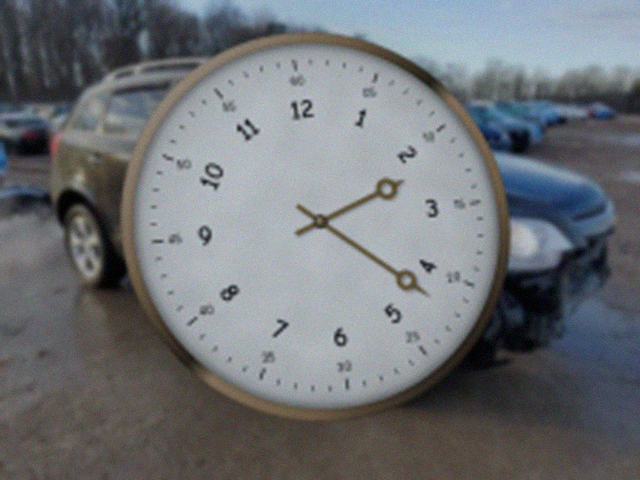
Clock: 2 h 22 min
